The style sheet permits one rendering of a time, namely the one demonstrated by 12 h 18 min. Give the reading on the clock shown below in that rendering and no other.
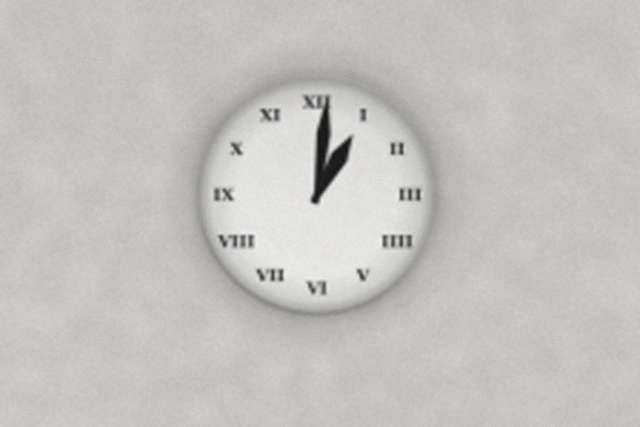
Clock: 1 h 01 min
